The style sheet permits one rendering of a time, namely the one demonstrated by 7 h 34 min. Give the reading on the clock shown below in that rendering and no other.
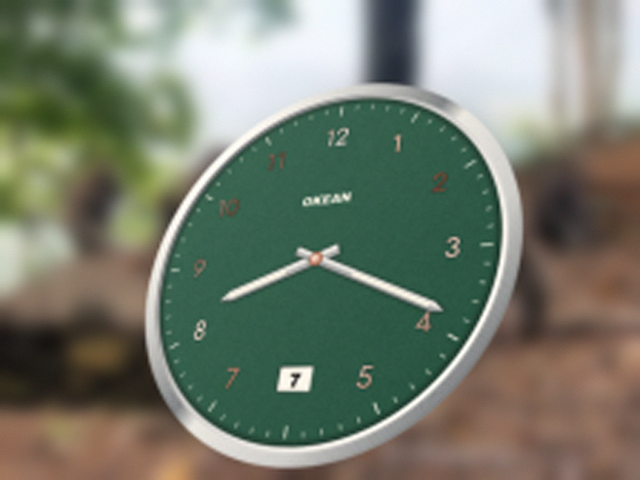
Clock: 8 h 19 min
